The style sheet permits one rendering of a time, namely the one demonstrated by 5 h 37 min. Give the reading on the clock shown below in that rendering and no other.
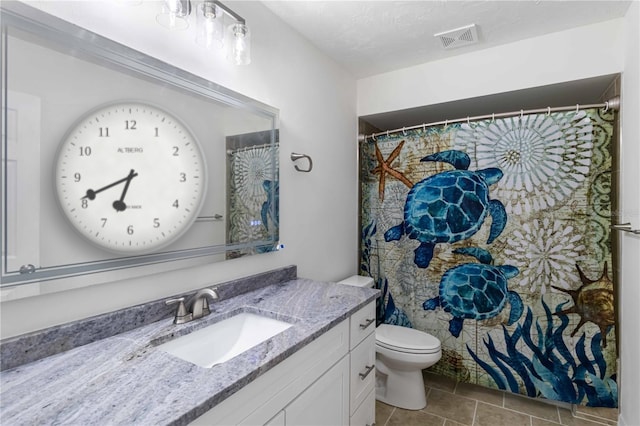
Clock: 6 h 41 min
